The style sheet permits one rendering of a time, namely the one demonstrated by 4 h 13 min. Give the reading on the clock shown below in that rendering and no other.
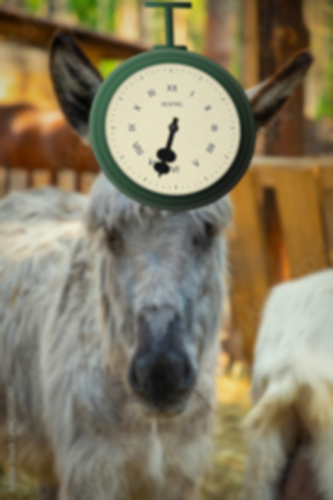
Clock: 6 h 33 min
